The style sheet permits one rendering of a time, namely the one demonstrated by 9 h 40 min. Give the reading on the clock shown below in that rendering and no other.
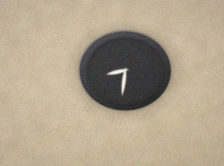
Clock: 8 h 31 min
